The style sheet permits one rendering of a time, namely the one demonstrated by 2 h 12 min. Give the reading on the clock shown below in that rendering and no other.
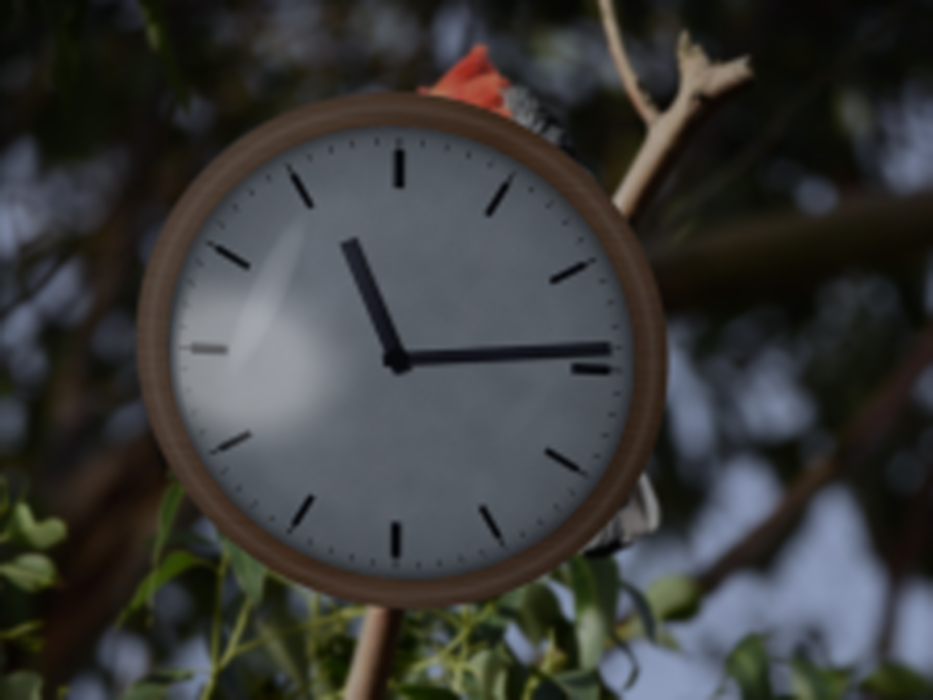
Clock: 11 h 14 min
